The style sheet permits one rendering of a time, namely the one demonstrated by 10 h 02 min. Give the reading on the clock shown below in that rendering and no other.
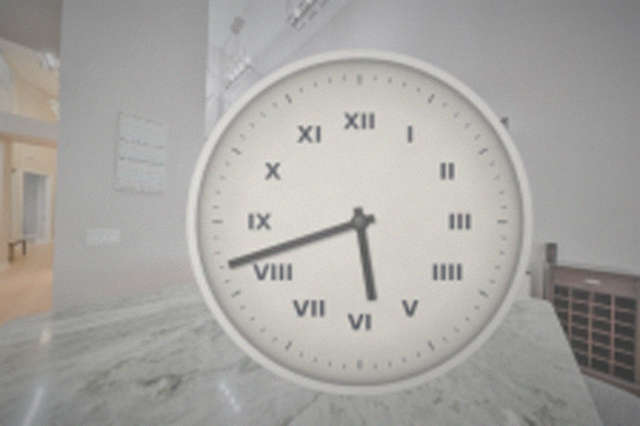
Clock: 5 h 42 min
